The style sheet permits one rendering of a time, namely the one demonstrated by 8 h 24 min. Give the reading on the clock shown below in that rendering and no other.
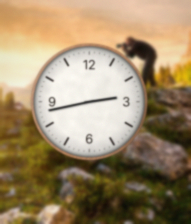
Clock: 2 h 43 min
